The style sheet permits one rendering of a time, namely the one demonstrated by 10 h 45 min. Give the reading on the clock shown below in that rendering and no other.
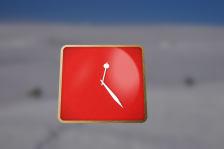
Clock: 12 h 24 min
